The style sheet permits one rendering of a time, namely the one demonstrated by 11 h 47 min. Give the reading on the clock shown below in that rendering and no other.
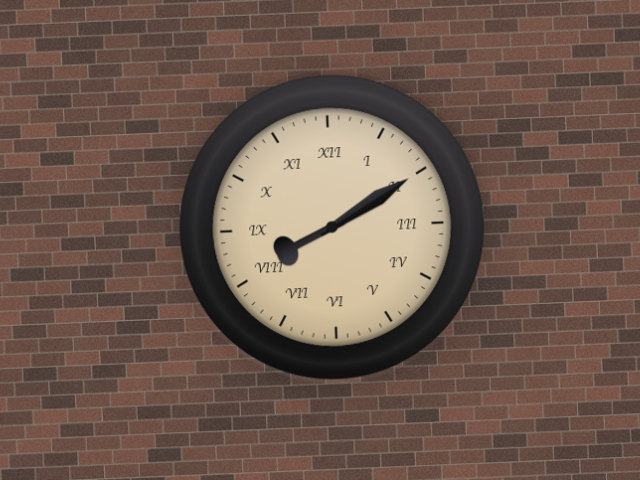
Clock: 8 h 10 min
